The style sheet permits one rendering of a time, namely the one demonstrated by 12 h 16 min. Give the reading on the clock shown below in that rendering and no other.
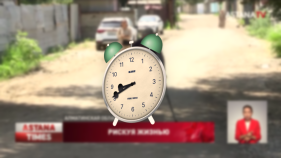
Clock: 8 h 41 min
